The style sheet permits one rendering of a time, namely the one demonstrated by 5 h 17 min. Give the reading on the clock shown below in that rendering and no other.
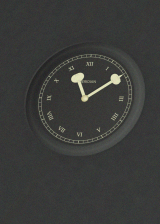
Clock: 11 h 09 min
